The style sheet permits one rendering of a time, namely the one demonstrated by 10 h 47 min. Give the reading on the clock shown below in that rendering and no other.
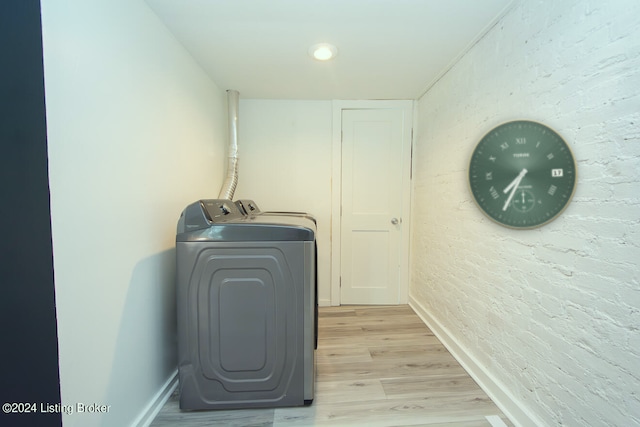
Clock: 7 h 35 min
